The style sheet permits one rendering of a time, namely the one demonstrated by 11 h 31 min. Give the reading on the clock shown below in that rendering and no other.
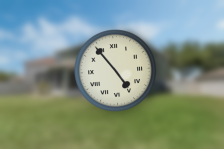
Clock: 4 h 54 min
